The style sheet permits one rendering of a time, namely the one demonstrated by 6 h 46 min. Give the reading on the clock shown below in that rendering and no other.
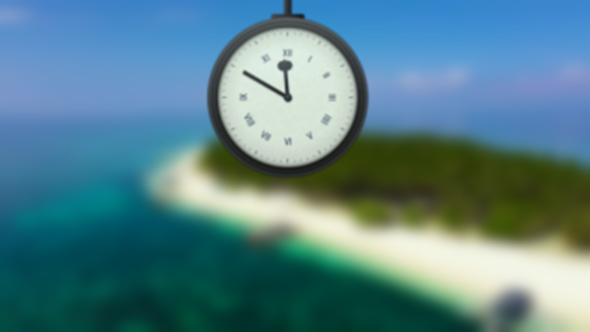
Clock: 11 h 50 min
